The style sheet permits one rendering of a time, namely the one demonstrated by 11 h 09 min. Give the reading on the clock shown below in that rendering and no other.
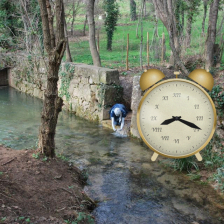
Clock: 8 h 19 min
